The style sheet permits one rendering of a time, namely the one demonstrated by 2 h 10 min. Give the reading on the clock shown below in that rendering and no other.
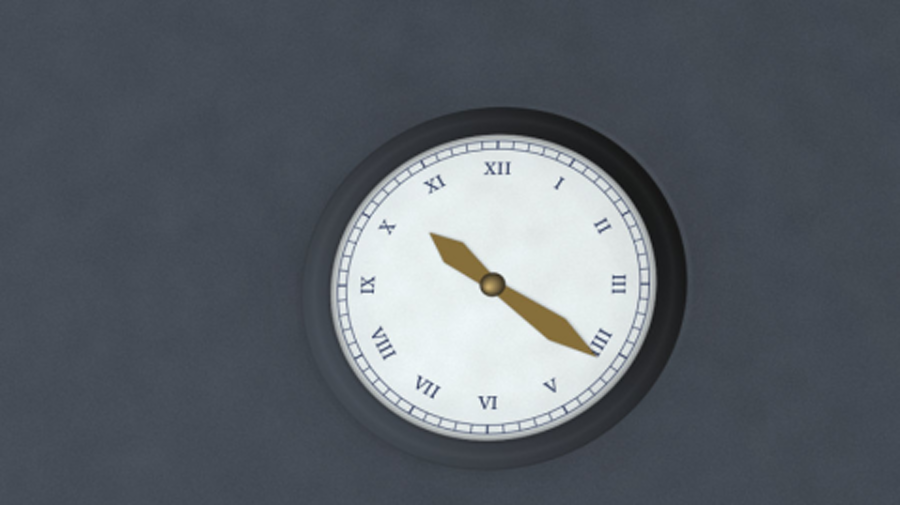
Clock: 10 h 21 min
